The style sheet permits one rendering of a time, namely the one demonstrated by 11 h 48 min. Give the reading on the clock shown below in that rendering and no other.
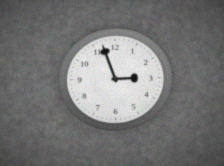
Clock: 2 h 57 min
